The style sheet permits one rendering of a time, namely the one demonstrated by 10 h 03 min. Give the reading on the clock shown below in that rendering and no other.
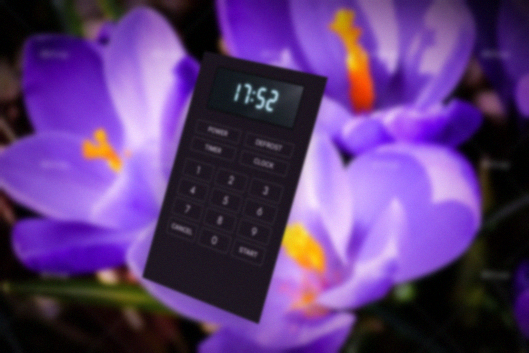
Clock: 17 h 52 min
